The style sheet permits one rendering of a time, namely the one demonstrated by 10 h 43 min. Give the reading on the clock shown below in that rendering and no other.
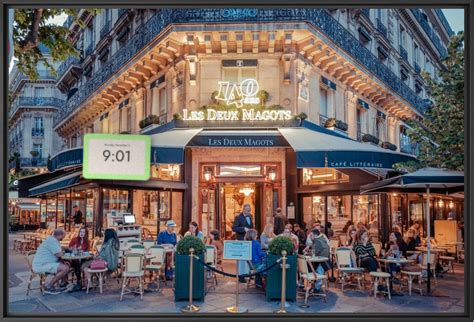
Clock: 9 h 01 min
